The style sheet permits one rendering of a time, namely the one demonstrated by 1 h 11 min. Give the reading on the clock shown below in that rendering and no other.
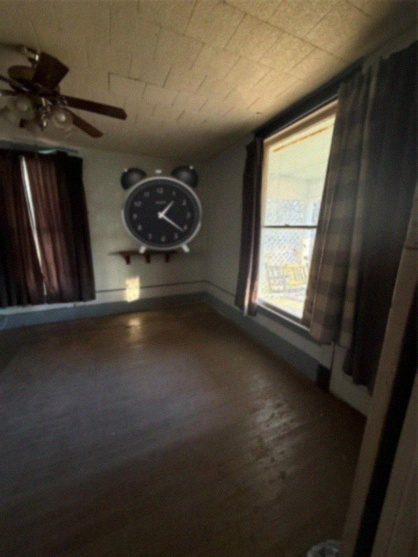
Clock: 1 h 22 min
